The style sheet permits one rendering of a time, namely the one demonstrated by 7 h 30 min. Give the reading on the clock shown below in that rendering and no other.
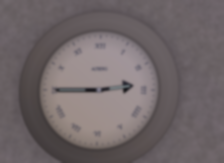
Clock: 2 h 45 min
